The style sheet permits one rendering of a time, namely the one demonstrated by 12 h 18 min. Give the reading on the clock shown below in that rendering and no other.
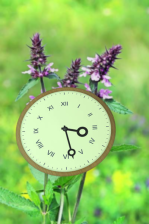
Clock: 3 h 28 min
